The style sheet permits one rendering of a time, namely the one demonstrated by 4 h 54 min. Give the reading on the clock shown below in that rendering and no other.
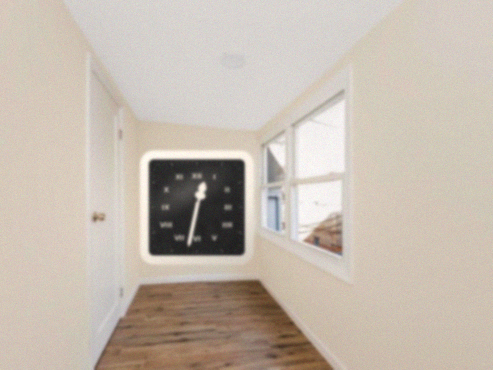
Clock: 12 h 32 min
